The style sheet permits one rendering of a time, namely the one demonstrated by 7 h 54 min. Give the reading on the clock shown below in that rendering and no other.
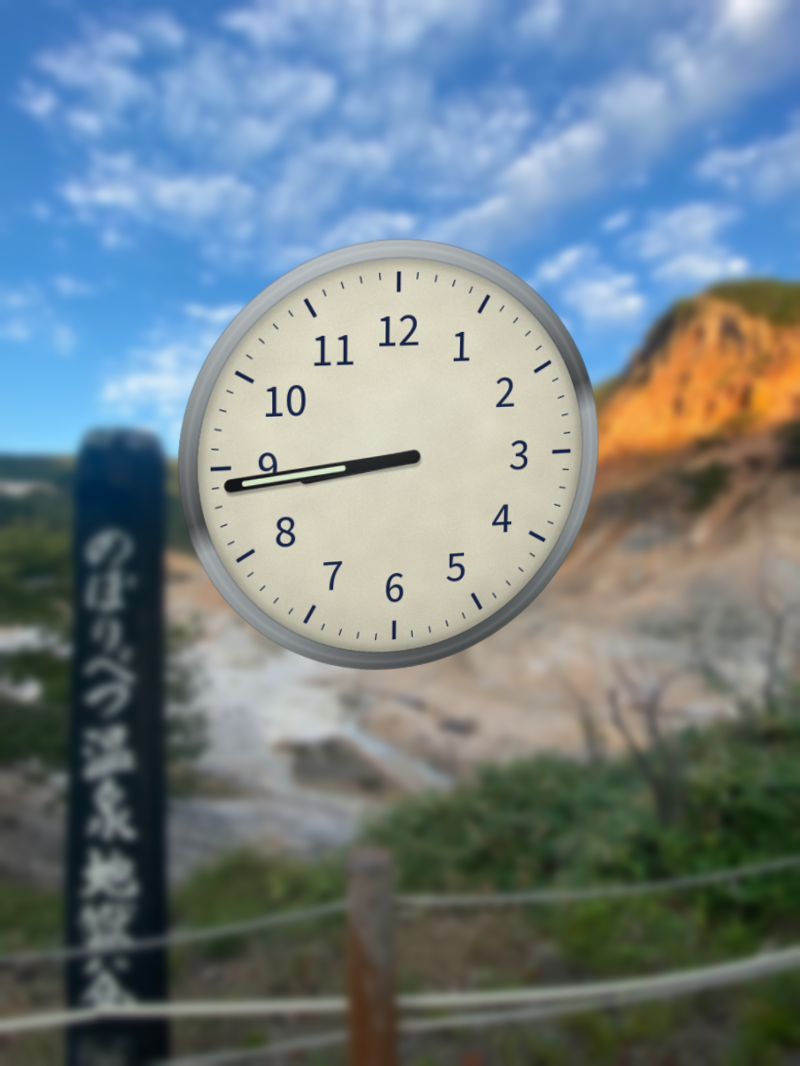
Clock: 8 h 44 min
